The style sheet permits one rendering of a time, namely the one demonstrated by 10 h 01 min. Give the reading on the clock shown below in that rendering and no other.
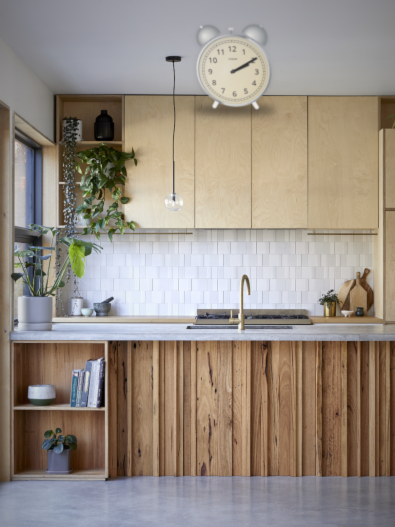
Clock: 2 h 10 min
